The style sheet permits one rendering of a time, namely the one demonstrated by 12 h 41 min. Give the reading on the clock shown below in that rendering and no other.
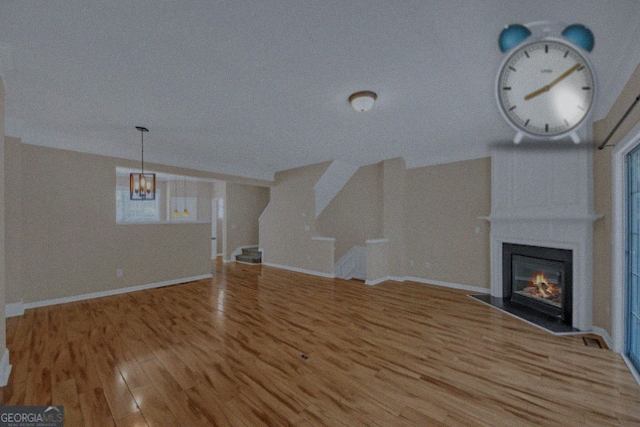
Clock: 8 h 09 min
